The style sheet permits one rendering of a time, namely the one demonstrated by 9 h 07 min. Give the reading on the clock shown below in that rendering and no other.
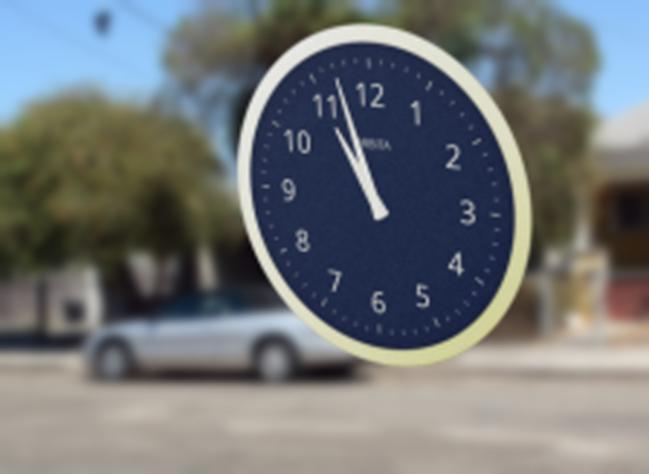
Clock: 10 h 57 min
